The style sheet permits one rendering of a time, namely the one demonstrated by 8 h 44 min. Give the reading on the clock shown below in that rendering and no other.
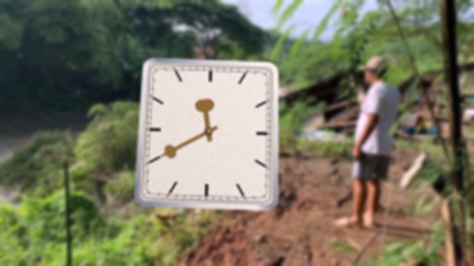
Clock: 11 h 40 min
